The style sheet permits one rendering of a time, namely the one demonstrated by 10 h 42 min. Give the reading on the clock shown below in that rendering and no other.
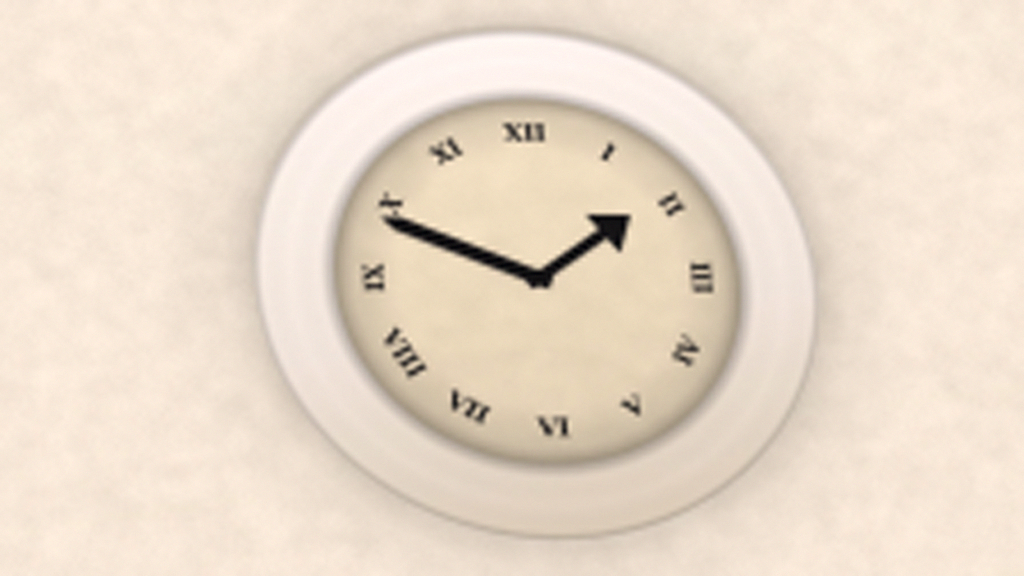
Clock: 1 h 49 min
